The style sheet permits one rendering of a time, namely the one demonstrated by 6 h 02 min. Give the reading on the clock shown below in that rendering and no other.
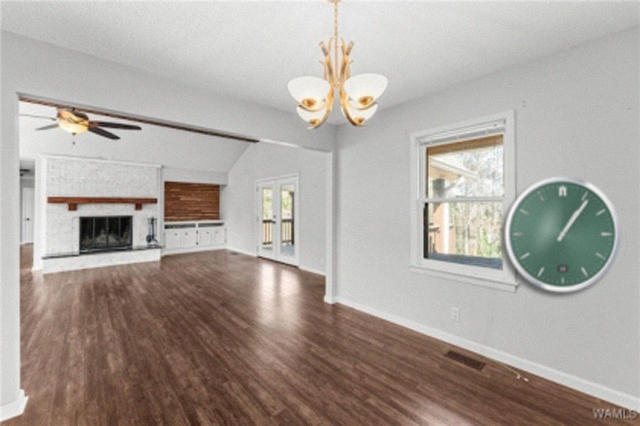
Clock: 1 h 06 min
